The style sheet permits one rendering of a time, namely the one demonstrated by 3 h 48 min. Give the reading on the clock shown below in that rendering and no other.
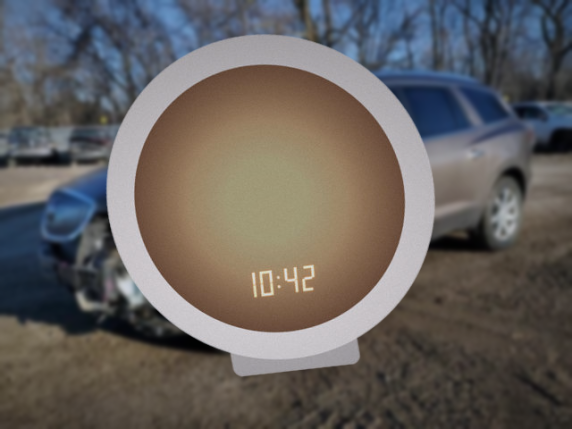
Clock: 10 h 42 min
